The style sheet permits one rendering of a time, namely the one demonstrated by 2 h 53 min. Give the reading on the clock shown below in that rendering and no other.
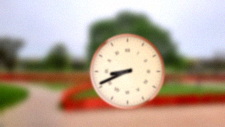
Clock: 8 h 41 min
